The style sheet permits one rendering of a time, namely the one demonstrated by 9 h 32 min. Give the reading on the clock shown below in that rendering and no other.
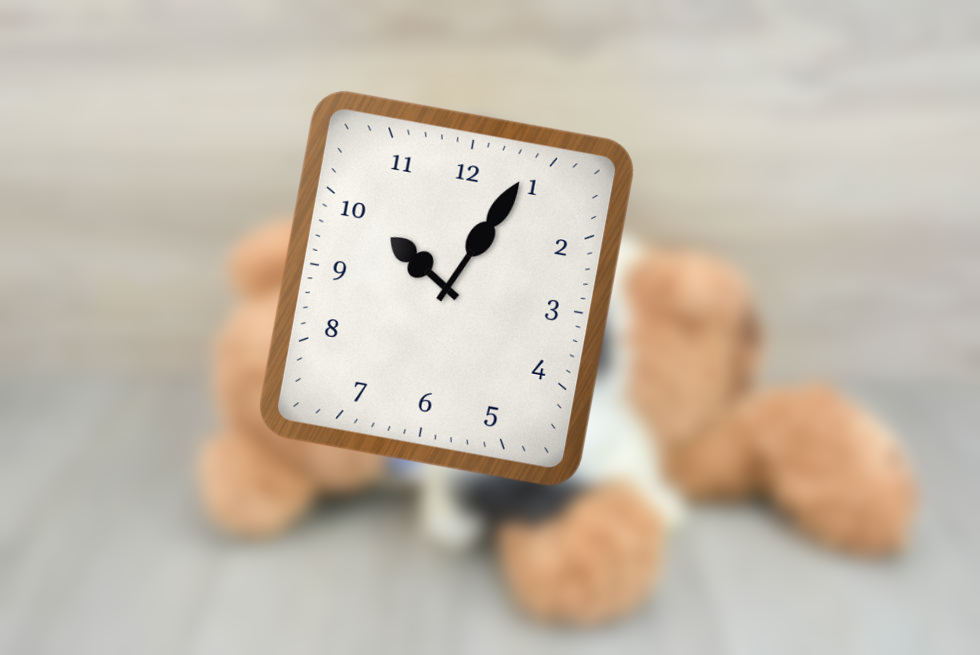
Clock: 10 h 04 min
